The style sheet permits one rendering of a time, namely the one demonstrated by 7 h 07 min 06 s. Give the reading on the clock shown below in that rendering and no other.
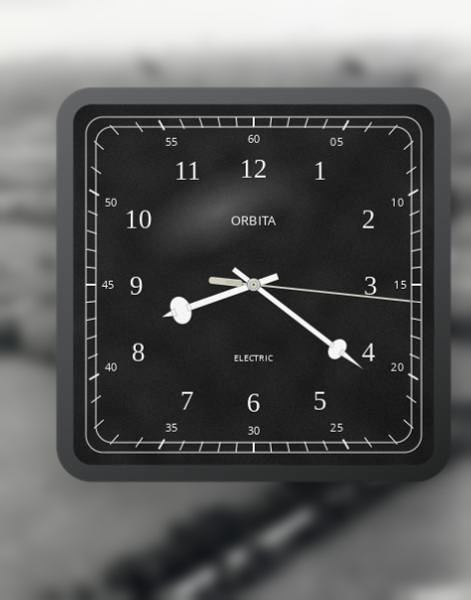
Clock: 8 h 21 min 16 s
